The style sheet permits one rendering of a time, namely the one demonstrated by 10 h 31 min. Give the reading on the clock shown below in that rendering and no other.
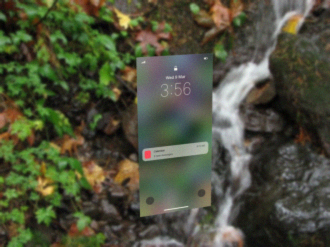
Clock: 3 h 56 min
